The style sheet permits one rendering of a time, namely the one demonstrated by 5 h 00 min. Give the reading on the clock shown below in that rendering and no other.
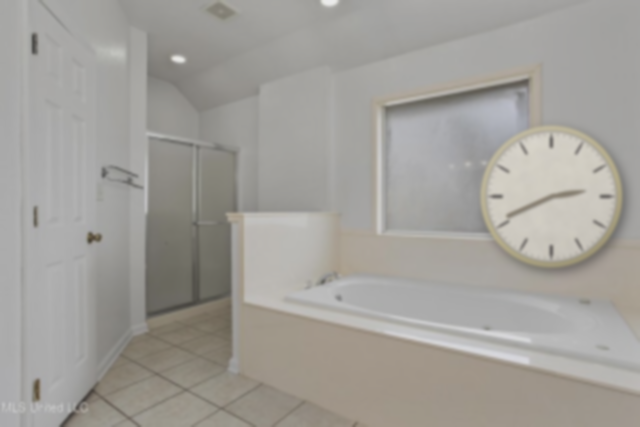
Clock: 2 h 41 min
